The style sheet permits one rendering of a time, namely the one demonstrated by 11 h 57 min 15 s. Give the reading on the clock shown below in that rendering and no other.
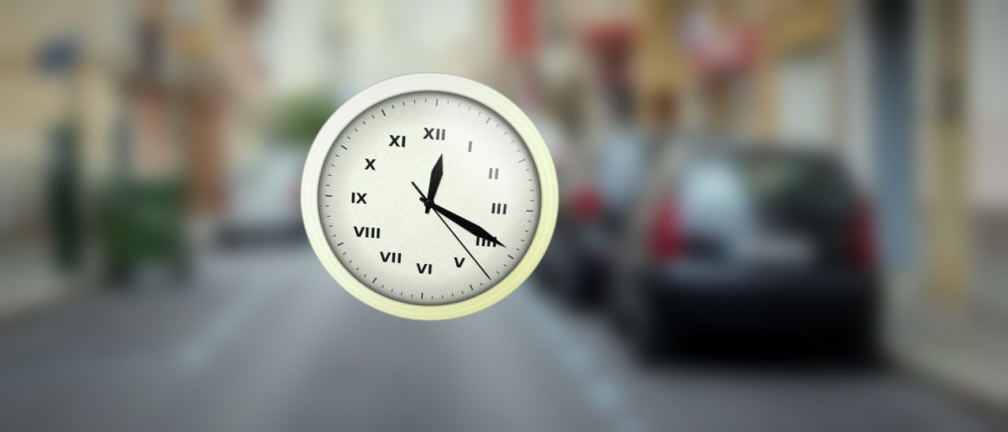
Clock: 12 h 19 min 23 s
